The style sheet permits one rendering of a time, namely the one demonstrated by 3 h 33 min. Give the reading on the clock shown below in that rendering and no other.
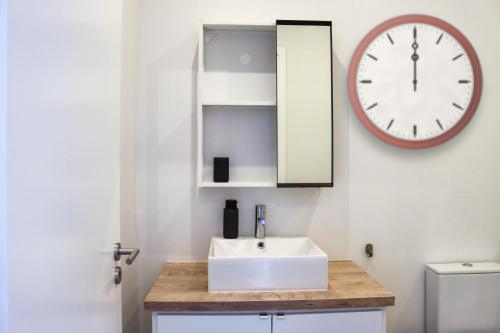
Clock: 12 h 00 min
